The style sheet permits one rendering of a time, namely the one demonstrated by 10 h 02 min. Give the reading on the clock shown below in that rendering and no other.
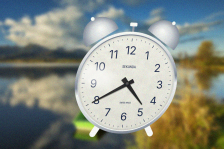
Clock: 4 h 40 min
